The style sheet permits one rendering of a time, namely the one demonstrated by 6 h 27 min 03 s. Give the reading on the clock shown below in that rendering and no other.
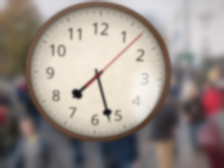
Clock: 7 h 27 min 07 s
